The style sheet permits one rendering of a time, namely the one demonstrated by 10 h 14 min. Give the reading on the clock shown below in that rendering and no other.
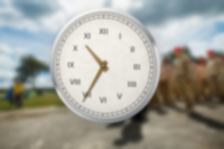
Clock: 10 h 35 min
